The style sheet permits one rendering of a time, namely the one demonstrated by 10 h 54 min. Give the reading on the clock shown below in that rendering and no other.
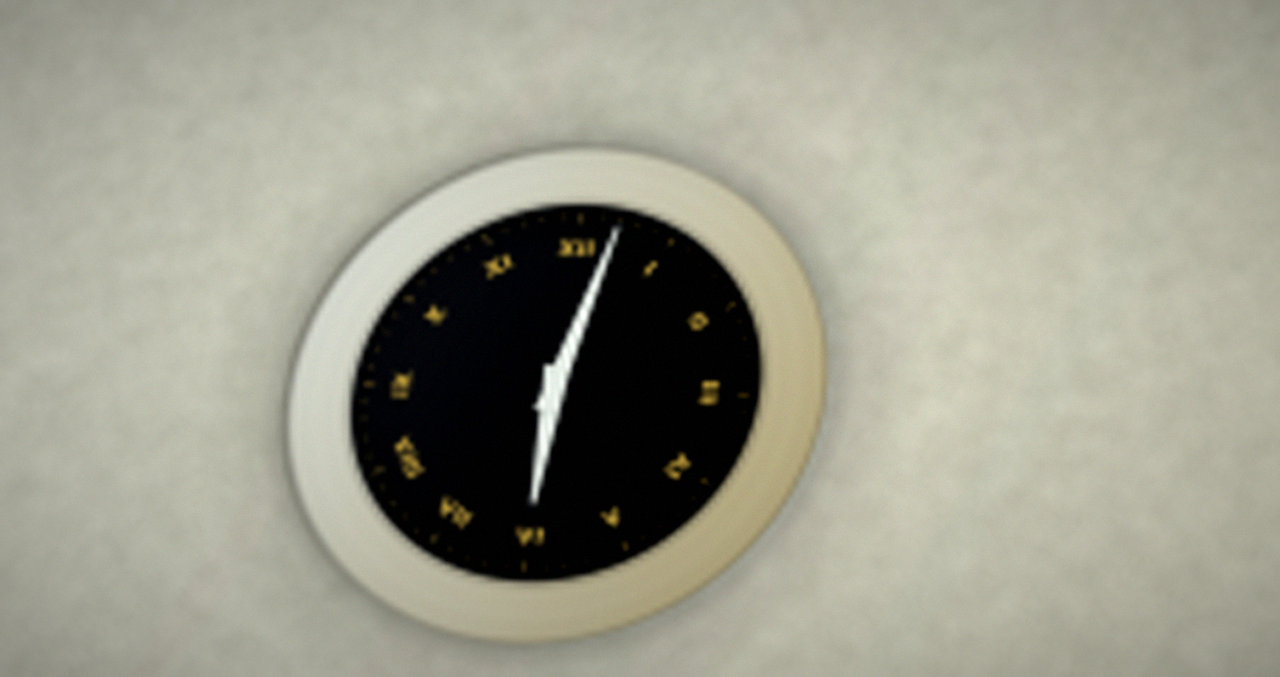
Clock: 6 h 02 min
